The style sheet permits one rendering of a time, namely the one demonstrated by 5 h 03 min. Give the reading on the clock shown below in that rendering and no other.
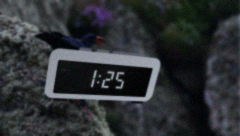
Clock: 1 h 25 min
